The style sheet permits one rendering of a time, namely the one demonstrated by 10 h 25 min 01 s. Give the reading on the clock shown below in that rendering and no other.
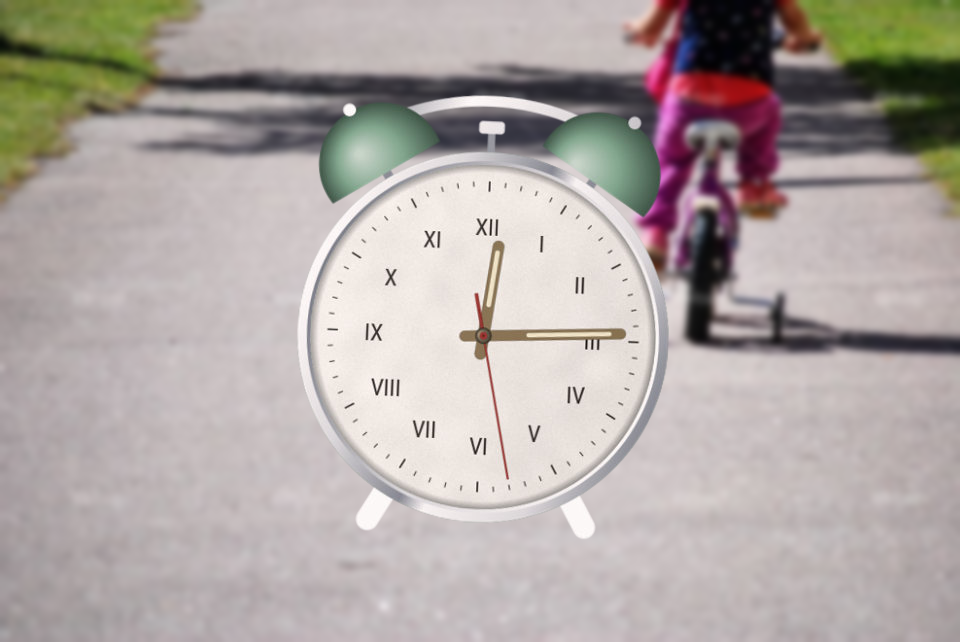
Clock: 12 h 14 min 28 s
